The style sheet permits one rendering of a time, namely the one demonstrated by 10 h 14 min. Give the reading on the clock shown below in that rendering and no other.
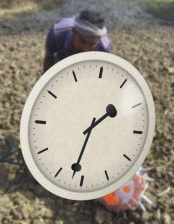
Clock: 1 h 32 min
